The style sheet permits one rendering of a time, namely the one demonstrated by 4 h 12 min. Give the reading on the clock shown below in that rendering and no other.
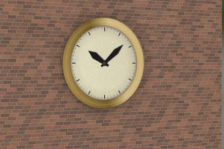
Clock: 10 h 08 min
